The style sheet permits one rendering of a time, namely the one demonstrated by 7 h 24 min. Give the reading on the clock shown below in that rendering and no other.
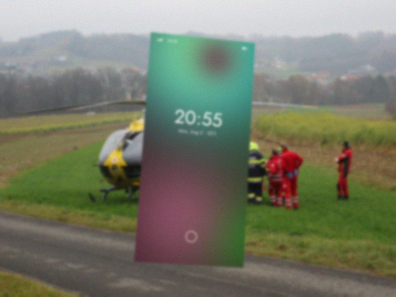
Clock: 20 h 55 min
